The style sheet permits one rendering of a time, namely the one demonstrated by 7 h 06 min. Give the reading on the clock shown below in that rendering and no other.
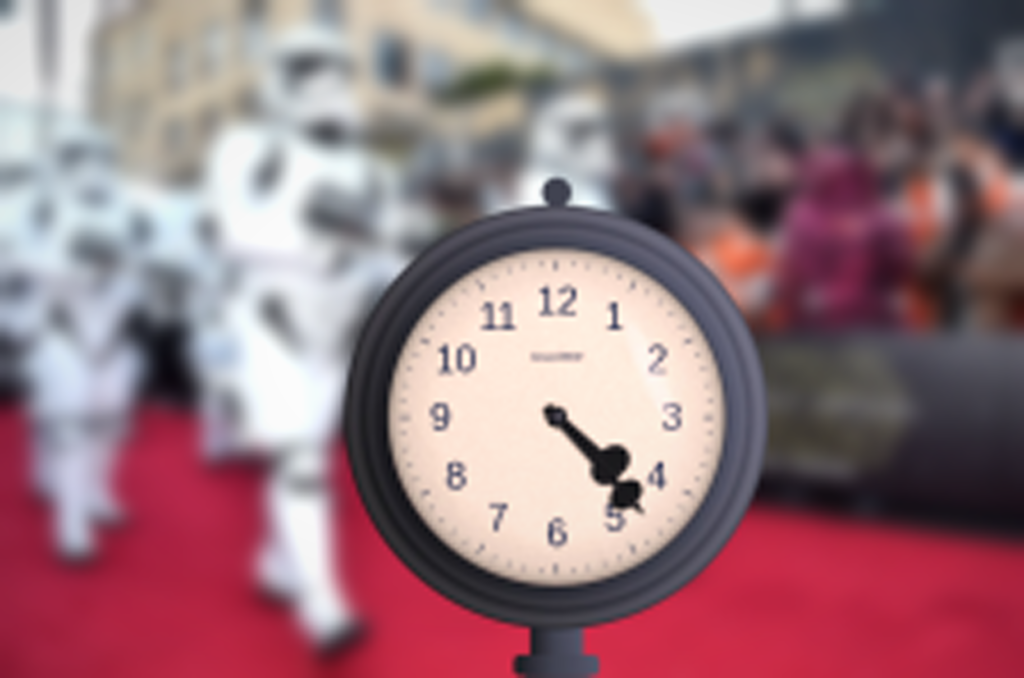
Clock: 4 h 23 min
